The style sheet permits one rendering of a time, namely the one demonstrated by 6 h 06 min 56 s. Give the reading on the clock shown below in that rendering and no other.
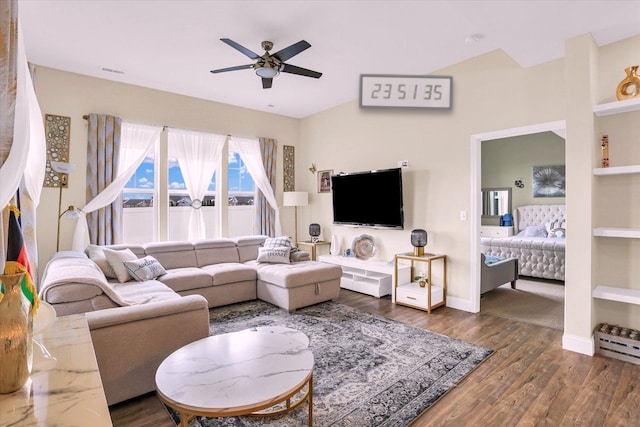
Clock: 23 h 51 min 35 s
